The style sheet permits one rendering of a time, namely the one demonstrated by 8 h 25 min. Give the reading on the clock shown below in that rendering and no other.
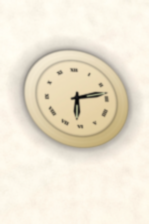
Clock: 6 h 13 min
